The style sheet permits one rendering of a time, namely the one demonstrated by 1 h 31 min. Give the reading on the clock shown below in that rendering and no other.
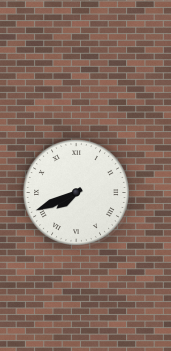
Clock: 7 h 41 min
